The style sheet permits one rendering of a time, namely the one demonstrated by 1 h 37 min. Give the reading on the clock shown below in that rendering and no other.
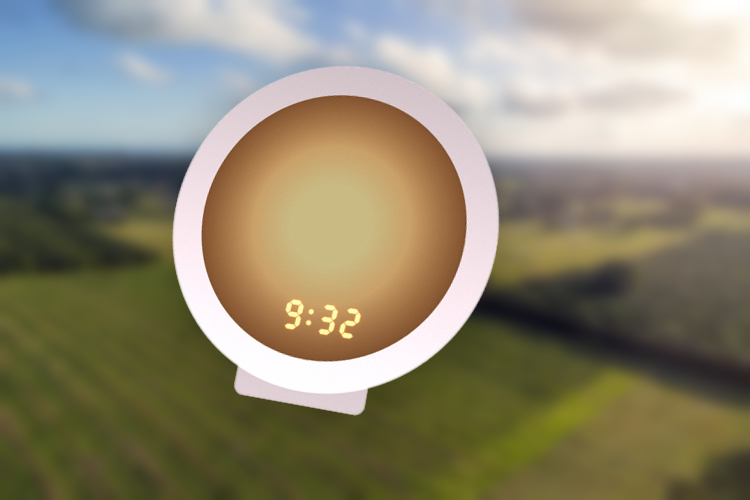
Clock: 9 h 32 min
